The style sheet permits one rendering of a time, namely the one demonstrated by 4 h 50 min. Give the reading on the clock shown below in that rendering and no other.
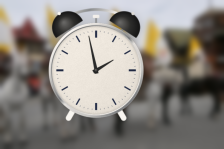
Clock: 1 h 58 min
